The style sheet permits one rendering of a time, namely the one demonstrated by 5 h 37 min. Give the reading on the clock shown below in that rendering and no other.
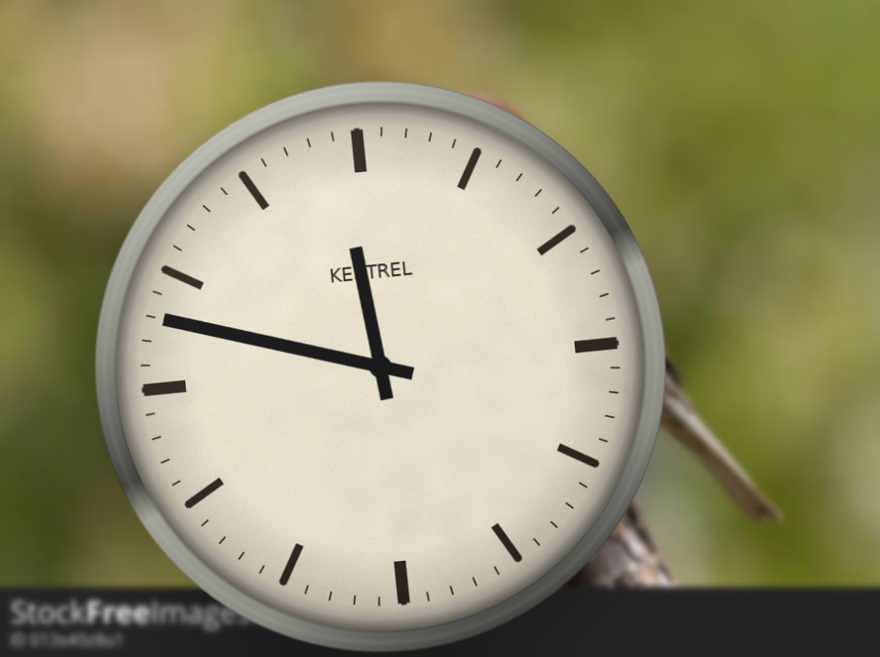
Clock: 11 h 48 min
